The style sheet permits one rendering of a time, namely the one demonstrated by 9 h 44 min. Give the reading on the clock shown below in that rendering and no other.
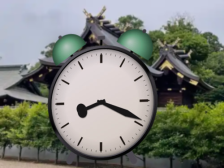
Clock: 8 h 19 min
